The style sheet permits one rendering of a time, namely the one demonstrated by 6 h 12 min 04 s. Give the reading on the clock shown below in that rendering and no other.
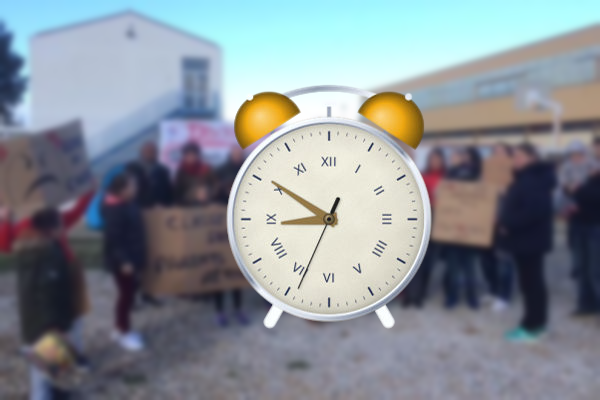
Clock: 8 h 50 min 34 s
